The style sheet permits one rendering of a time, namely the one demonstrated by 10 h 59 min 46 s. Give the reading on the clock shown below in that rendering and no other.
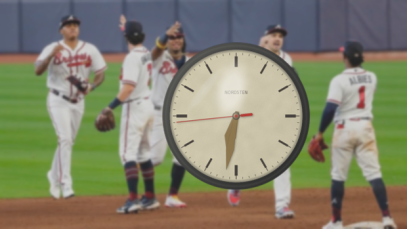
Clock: 6 h 31 min 44 s
